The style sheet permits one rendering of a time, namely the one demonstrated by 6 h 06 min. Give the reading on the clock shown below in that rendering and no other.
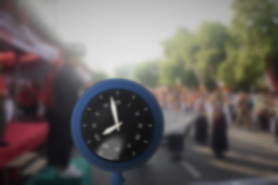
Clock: 7 h 58 min
